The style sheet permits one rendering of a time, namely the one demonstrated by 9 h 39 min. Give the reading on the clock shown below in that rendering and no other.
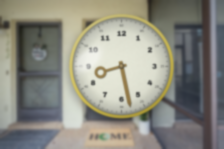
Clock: 8 h 28 min
